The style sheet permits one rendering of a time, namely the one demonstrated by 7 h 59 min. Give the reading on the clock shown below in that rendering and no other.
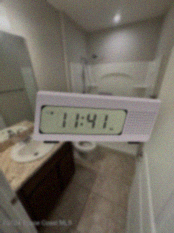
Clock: 11 h 41 min
